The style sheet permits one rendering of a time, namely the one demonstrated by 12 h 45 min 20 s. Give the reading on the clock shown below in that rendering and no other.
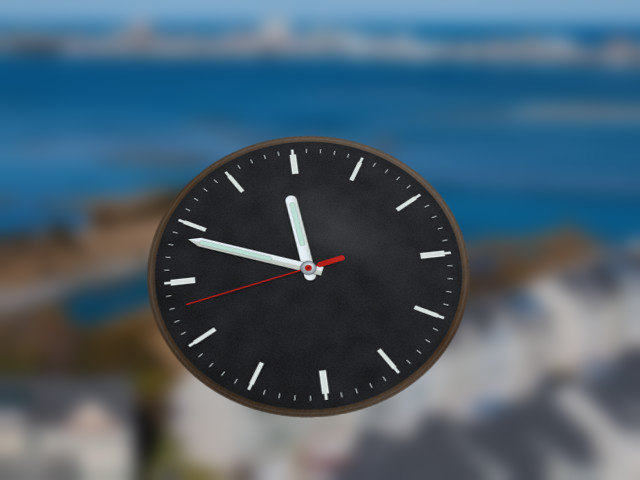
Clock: 11 h 48 min 43 s
